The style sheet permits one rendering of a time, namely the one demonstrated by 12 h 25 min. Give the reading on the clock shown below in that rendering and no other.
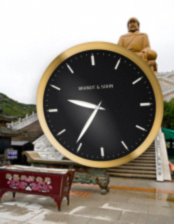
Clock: 9 h 36 min
